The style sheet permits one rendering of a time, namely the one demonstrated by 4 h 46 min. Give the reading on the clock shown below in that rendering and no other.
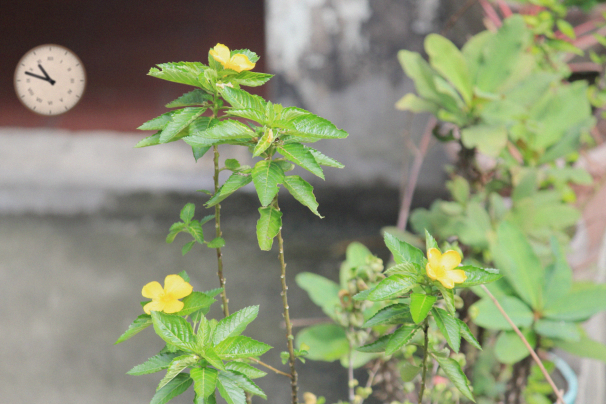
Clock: 10 h 48 min
